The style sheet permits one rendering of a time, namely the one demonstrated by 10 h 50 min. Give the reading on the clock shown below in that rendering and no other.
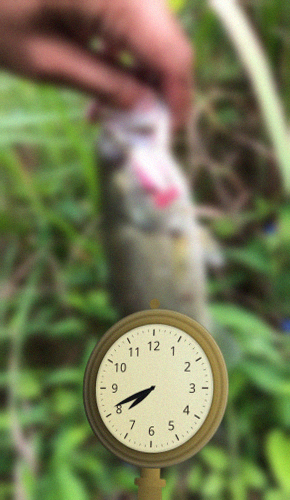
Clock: 7 h 41 min
